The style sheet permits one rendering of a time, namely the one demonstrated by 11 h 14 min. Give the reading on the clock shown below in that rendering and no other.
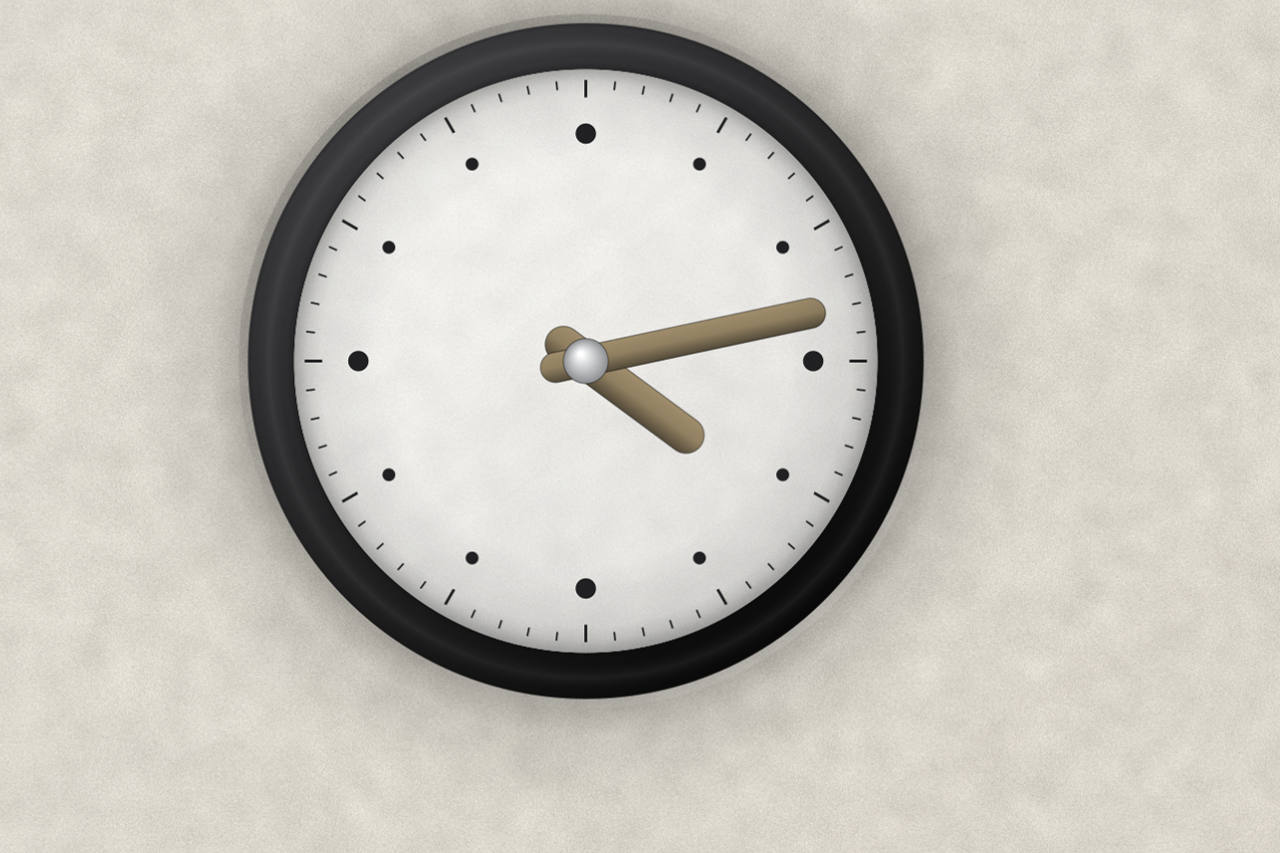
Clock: 4 h 13 min
